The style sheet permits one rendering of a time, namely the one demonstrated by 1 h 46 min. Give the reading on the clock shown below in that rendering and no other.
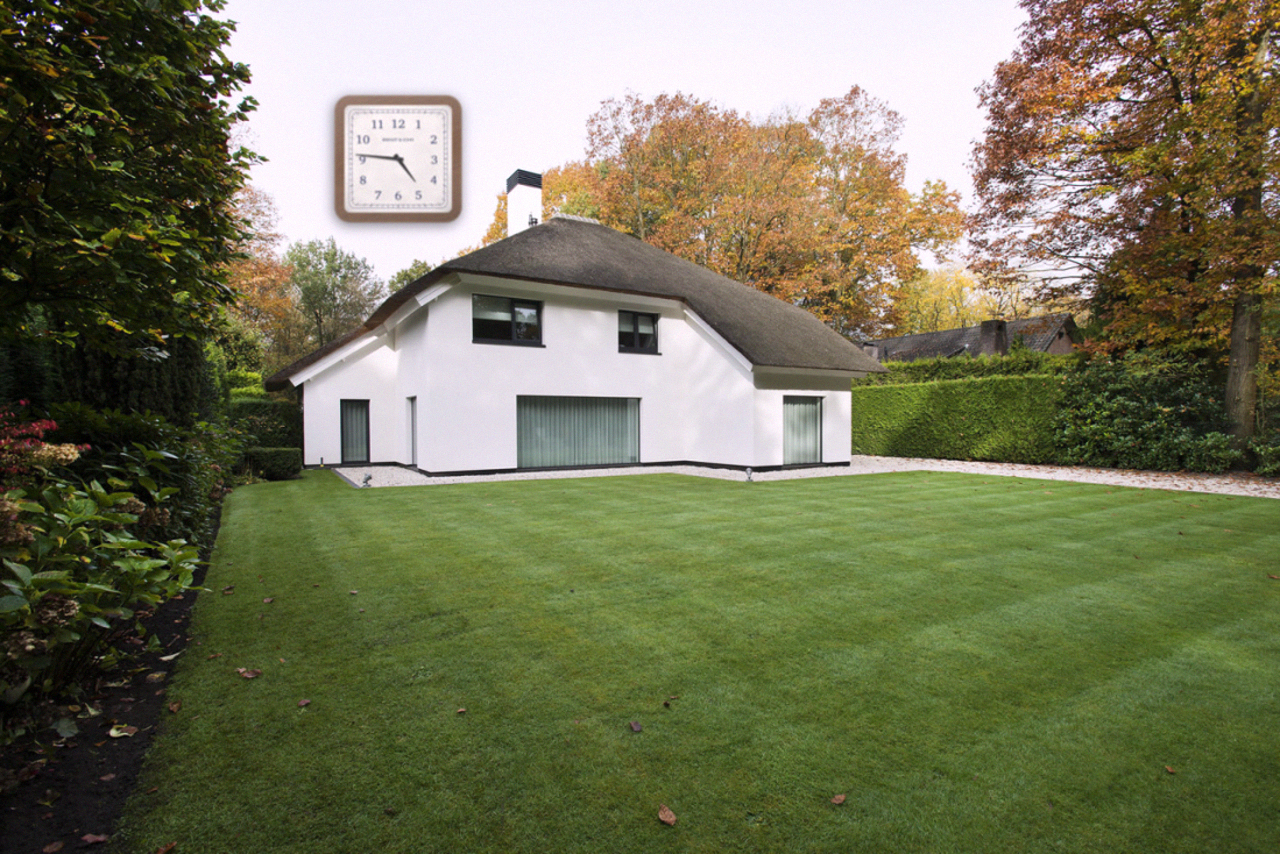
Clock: 4 h 46 min
